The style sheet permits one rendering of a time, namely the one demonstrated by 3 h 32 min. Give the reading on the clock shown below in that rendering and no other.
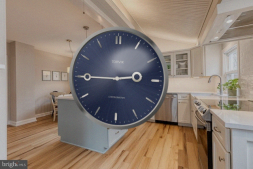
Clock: 2 h 45 min
